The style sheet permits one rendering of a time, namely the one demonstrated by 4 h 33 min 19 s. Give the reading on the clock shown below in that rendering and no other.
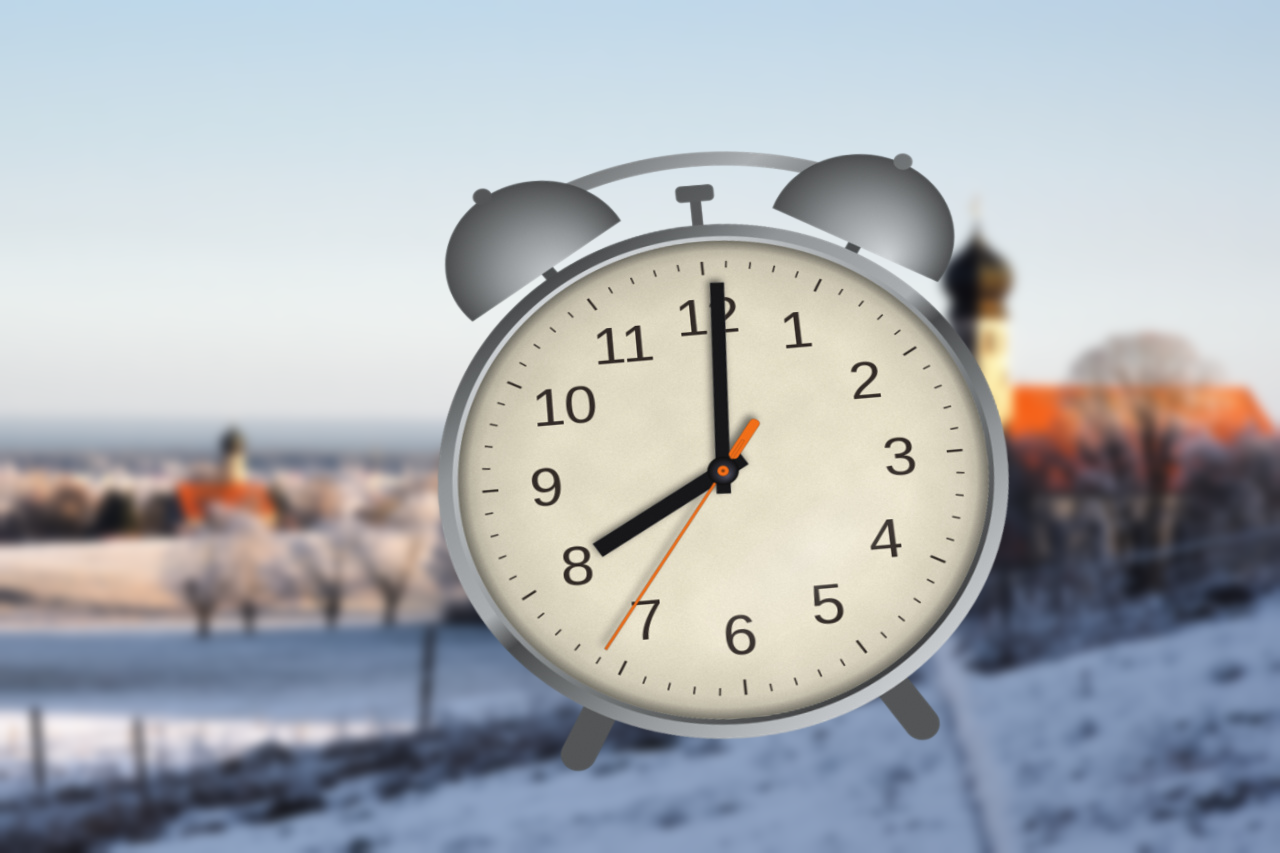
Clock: 8 h 00 min 36 s
